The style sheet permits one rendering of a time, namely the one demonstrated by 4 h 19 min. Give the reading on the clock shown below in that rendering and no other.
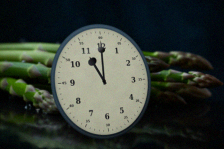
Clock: 11 h 00 min
